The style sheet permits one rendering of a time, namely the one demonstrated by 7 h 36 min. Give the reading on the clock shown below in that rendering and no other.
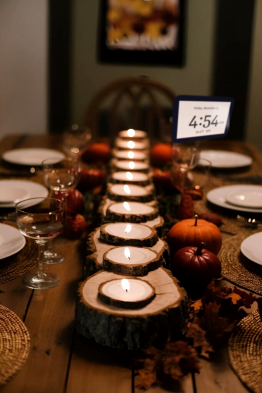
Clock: 4 h 54 min
